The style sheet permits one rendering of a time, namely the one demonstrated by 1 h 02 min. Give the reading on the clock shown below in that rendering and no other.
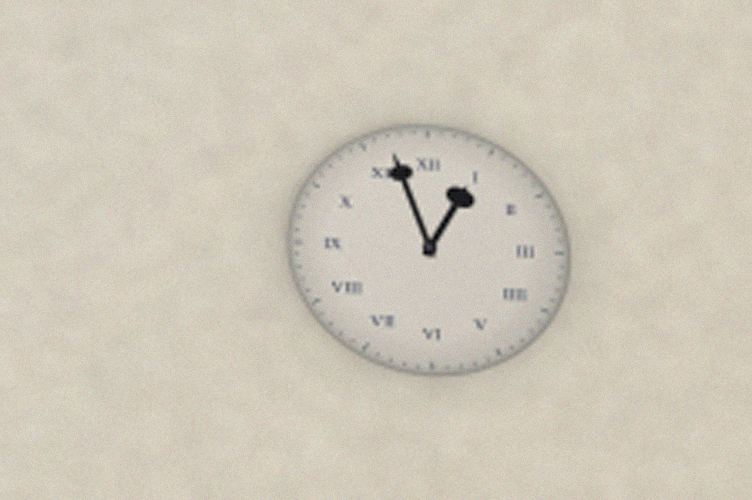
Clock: 12 h 57 min
